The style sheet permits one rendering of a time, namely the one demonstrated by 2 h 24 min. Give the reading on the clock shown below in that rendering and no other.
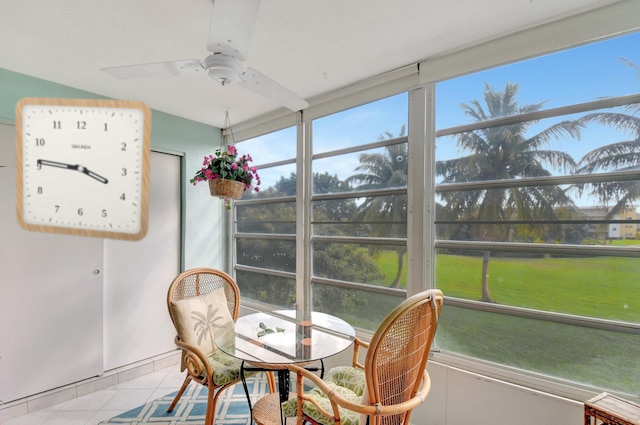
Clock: 3 h 46 min
